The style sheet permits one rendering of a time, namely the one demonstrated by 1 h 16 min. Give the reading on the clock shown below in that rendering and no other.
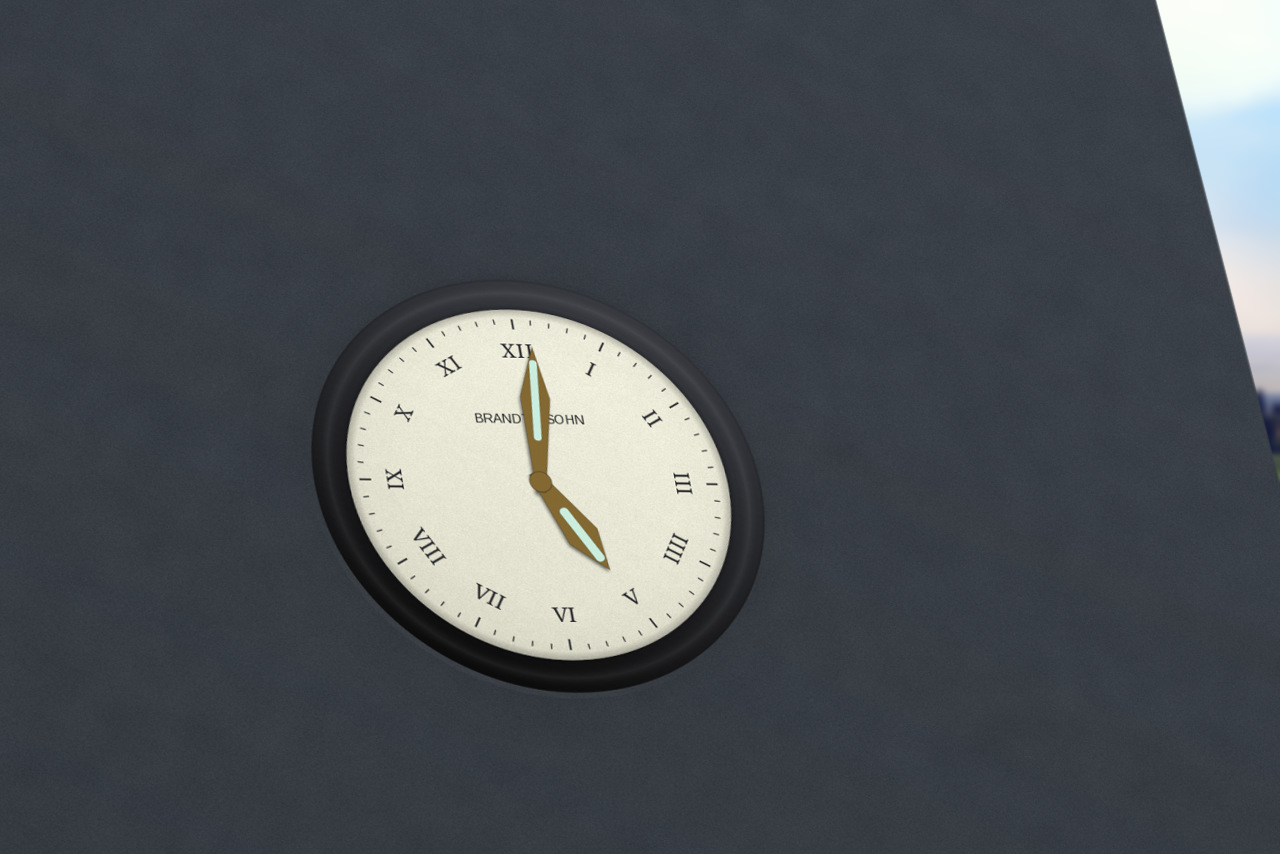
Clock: 5 h 01 min
